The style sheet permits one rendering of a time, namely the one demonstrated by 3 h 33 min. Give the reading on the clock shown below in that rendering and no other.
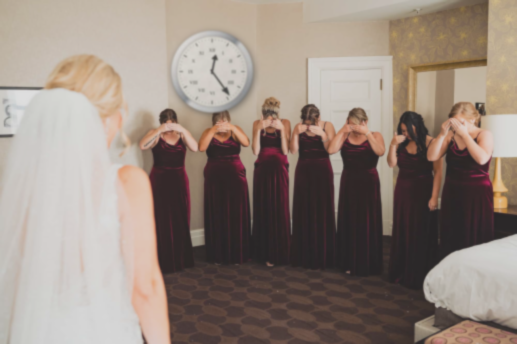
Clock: 12 h 24 min
